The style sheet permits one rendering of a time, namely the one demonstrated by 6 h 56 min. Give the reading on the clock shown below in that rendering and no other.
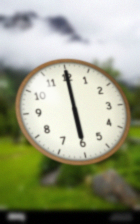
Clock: 6 h 00 min
